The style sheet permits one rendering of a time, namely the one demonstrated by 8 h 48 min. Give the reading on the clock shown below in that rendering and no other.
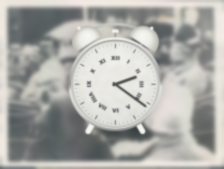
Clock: 2 h 21 min
